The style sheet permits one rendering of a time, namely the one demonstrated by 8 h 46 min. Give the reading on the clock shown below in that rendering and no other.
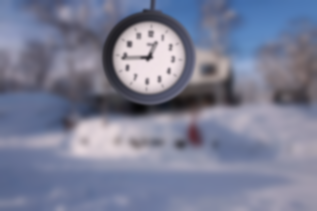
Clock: 12 h 44 min
